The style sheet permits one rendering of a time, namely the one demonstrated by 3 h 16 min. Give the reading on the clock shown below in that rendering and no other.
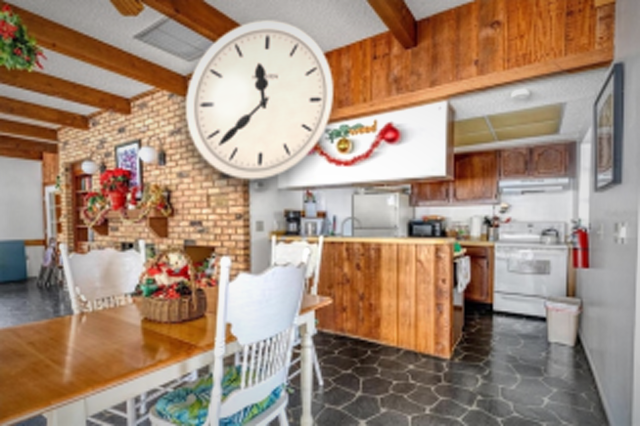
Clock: 11 h 38 min
